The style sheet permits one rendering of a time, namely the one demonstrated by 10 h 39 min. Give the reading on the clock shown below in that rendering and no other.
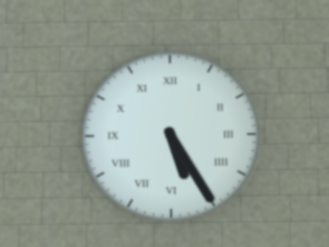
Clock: 5 h 25 min
